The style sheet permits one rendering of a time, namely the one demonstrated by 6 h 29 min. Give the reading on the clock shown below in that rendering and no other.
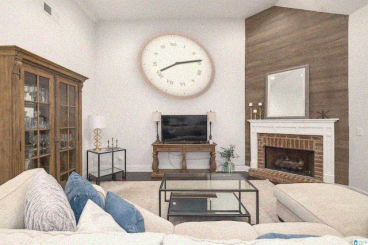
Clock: 8 h 14 min
